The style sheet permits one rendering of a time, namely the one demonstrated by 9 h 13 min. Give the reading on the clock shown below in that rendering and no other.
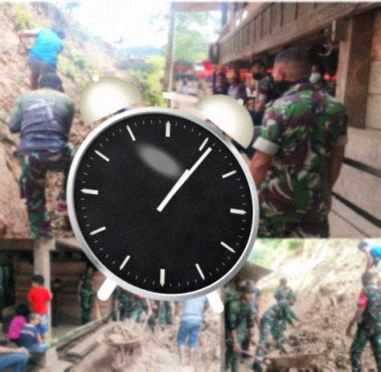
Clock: 1 h 06 min
